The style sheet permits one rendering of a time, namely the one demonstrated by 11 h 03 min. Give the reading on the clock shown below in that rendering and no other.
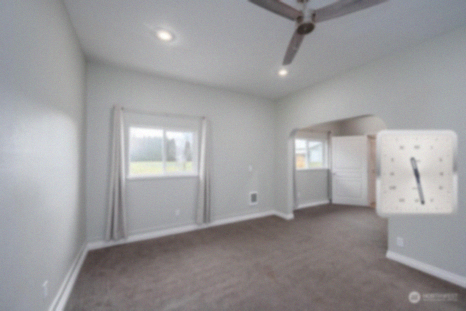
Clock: 11 h 28 min
